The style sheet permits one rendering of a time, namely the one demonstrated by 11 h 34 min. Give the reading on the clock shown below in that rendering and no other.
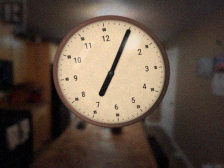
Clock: 7 h 05 min
